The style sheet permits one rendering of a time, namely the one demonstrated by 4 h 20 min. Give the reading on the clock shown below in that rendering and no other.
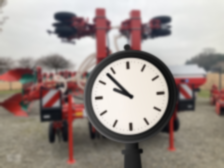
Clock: 9 h 53 min
